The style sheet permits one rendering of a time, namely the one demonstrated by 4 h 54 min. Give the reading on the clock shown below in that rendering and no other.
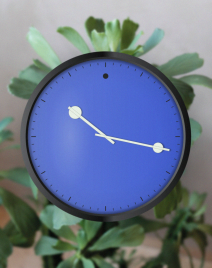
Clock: 10 h 17 min
